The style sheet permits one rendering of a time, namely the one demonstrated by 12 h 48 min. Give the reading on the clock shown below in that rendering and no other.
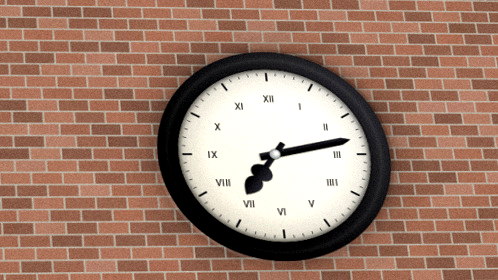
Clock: 7 h 13 min
